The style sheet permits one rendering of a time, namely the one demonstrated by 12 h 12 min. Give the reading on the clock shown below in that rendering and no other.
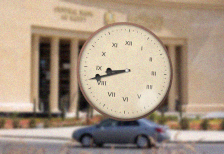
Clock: 8 h 42 min
